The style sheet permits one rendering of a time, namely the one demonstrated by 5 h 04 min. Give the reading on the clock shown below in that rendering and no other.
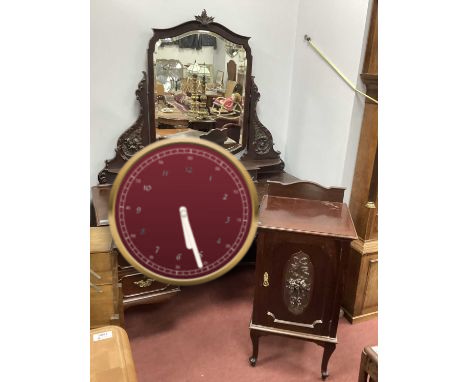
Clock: 5 h 26 min
